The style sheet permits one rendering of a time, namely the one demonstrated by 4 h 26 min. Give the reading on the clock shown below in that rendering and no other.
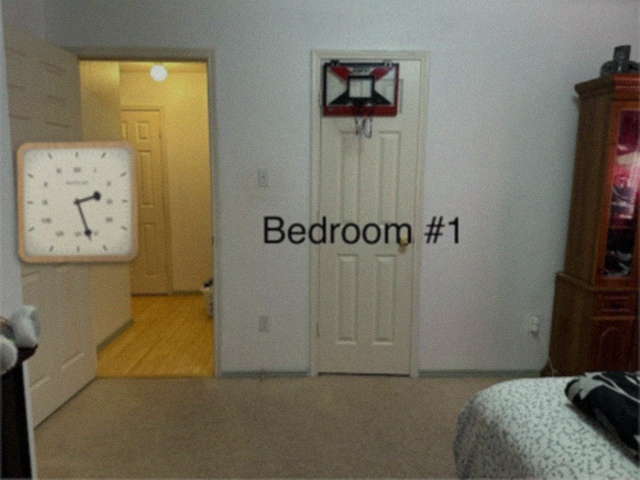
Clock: 2 h 27 min
